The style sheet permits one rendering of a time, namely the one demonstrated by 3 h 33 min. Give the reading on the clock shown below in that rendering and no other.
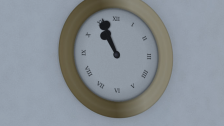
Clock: 10 h 56 min
